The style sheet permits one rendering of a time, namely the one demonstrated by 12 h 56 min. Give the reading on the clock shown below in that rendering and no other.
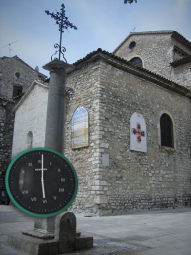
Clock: 6 h 01 min
